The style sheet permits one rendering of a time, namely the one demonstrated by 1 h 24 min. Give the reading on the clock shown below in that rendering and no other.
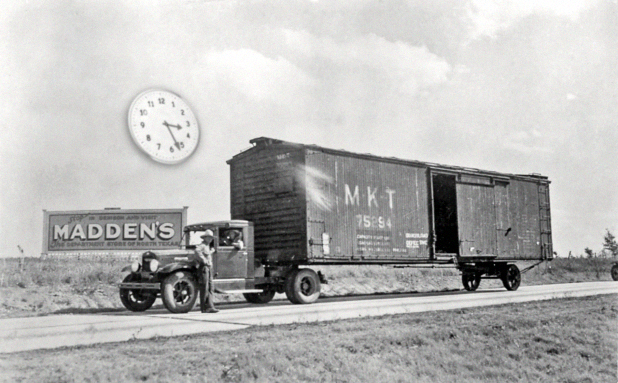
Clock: 3 h 27 min
